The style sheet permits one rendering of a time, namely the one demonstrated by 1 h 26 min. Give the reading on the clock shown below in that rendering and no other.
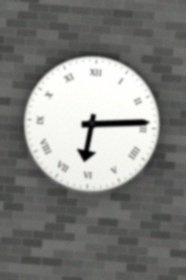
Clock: 6 h 14 min
